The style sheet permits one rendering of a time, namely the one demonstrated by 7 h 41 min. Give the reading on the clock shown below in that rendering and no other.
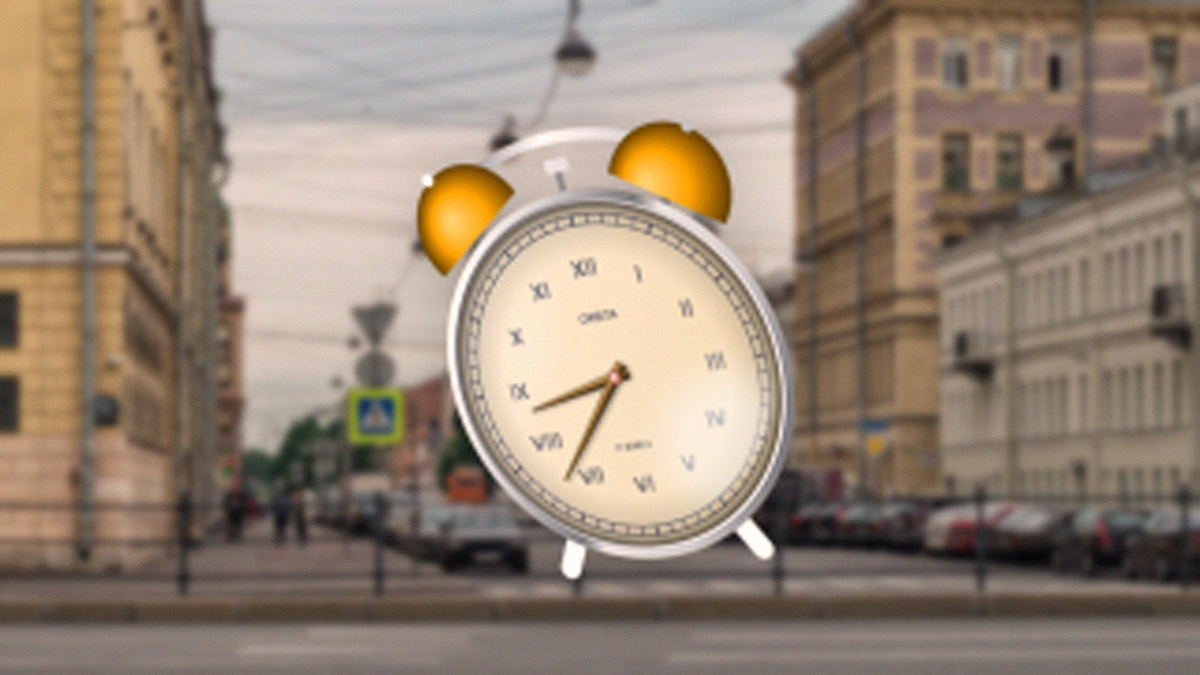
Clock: 8 h 37 min
